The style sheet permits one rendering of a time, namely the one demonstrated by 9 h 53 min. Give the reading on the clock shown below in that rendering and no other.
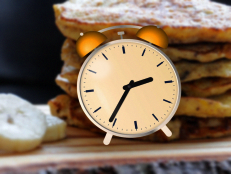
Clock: 2 h 36 min
